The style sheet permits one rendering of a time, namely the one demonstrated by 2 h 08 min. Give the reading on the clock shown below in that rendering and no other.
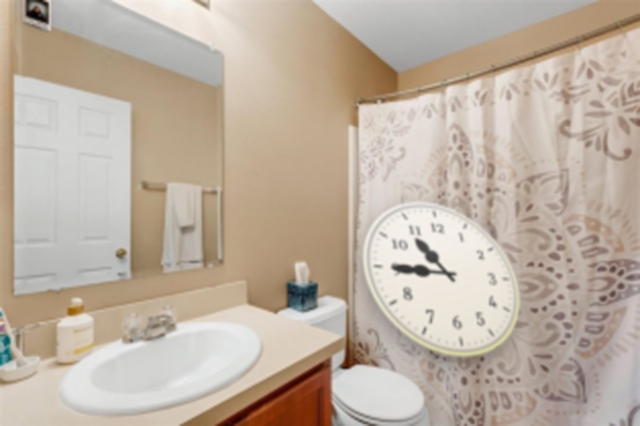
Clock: 10 h 45 min
